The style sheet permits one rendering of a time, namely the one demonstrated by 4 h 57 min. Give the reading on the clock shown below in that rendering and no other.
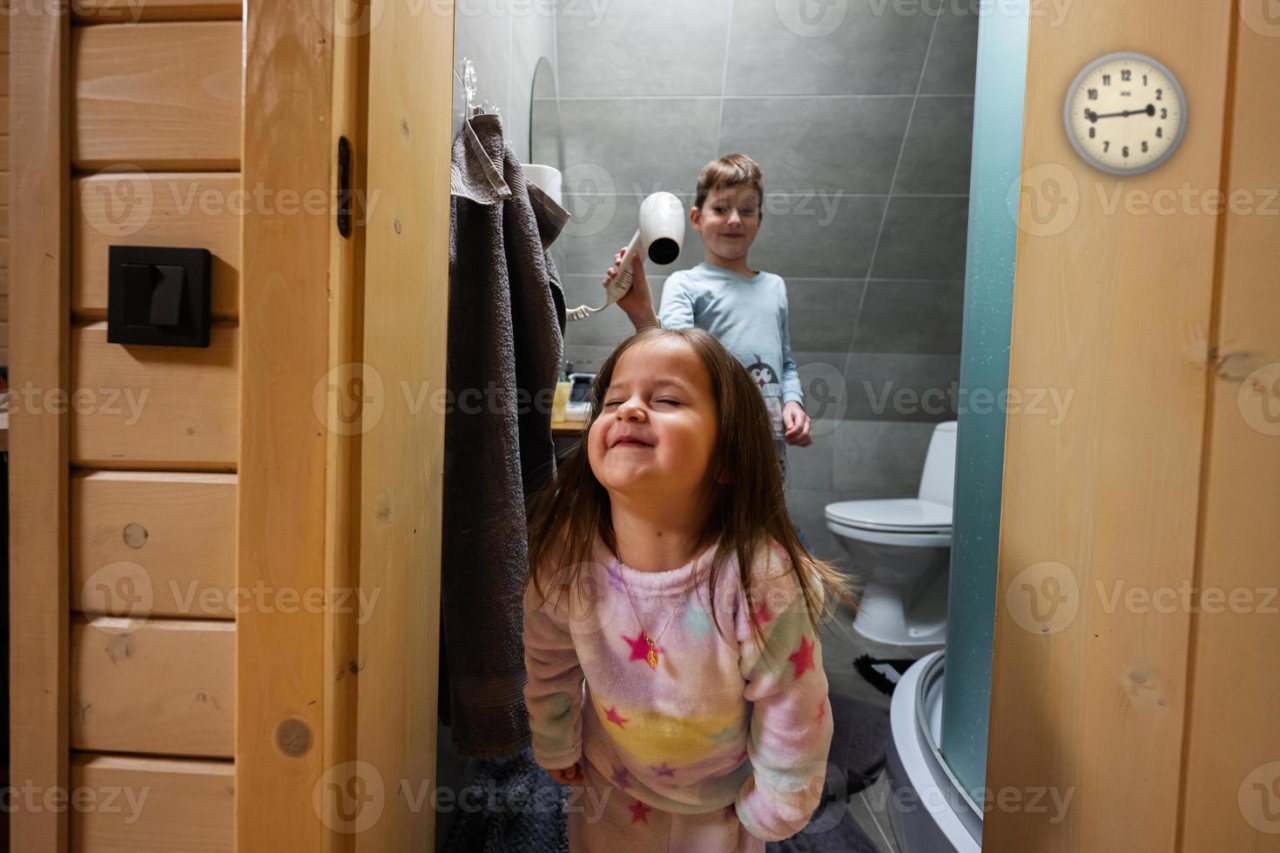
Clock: 2 h 44 min
